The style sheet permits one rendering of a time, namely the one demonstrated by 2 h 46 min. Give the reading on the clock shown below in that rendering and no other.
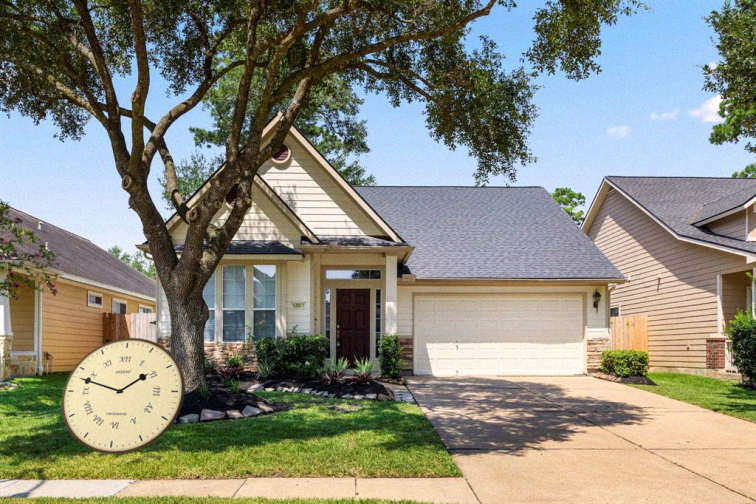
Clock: 1 h 48 min
